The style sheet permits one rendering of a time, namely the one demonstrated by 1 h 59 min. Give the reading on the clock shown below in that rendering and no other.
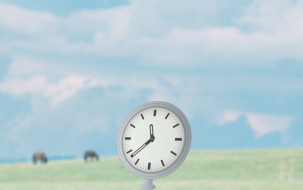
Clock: 11 h 38 min
